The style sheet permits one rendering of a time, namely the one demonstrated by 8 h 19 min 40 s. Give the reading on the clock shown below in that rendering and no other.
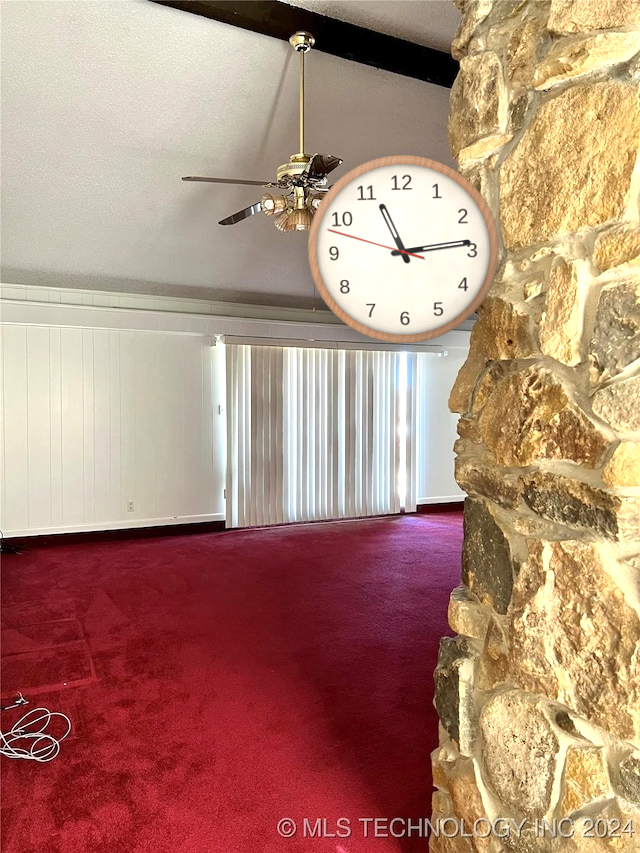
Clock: 11 h 13 min 48 s
